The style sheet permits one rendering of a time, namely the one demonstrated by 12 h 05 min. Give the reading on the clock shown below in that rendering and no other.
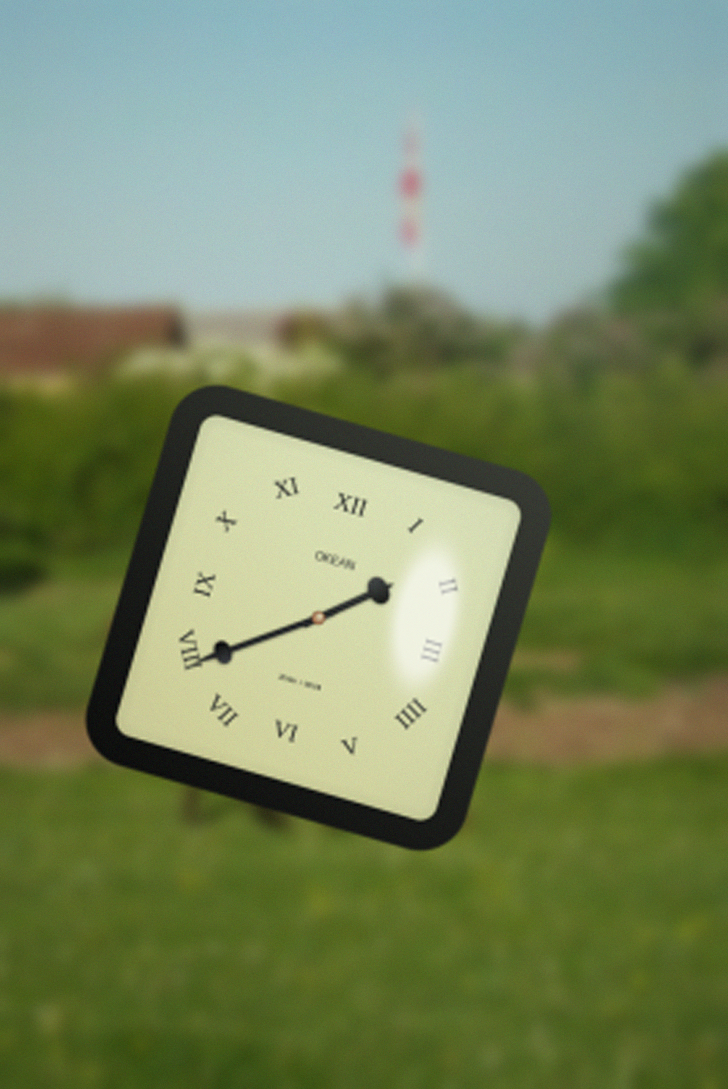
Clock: 1 h 39 min
